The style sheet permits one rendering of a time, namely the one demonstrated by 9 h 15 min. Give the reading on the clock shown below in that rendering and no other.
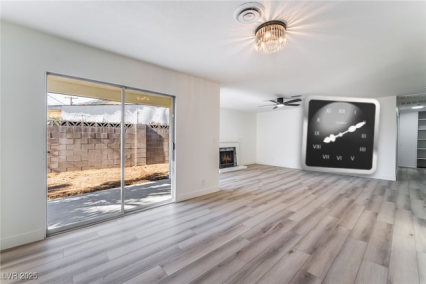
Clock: 8 h 10 min
